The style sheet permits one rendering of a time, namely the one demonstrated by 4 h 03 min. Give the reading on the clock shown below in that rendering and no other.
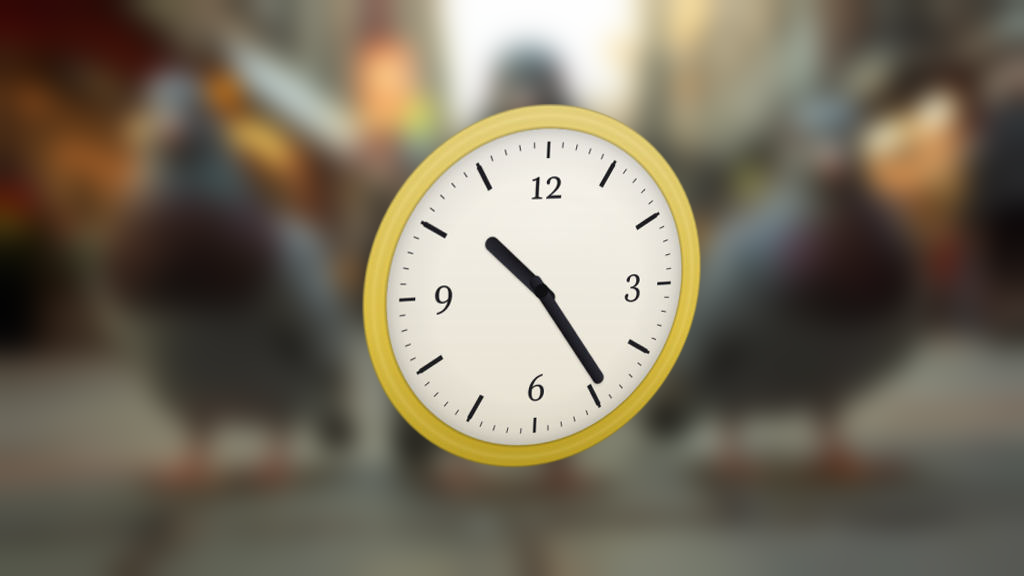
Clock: 10 h 24 min
